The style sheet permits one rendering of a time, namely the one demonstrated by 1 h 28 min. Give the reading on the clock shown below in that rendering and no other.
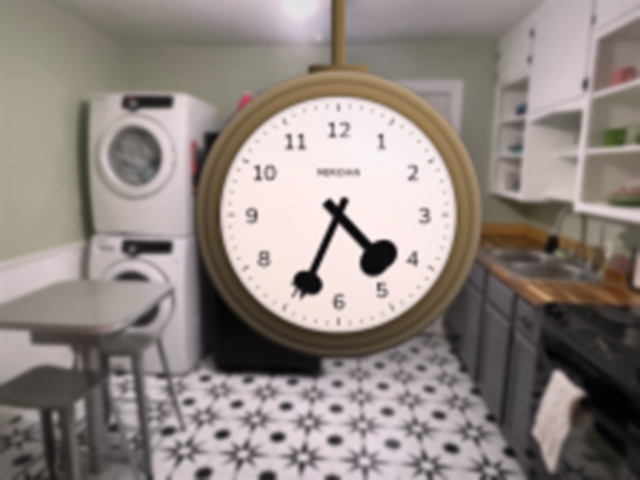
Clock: 4 h 34 min
